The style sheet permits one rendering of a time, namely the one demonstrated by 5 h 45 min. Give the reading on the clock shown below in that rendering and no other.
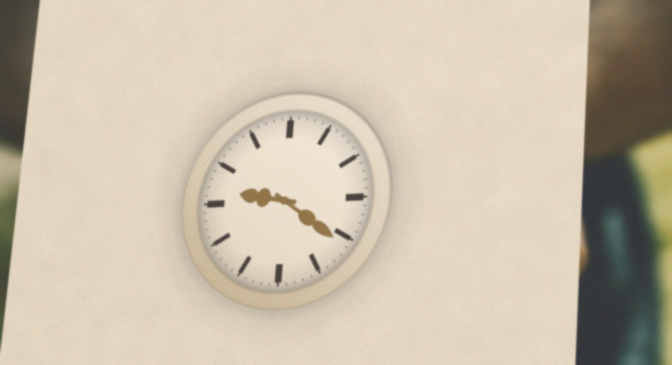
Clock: 9 h 21 min
